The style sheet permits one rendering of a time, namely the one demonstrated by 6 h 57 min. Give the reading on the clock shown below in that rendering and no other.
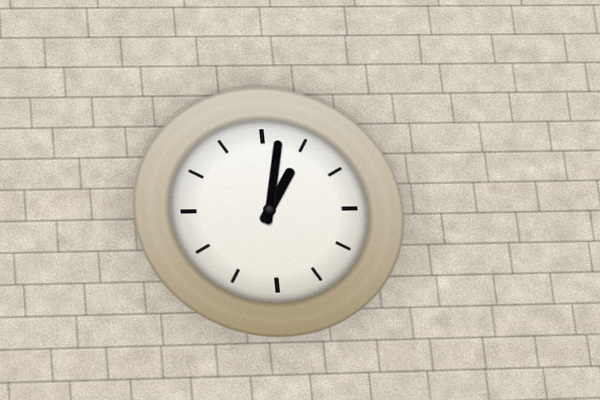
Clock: 1 h 02 min
